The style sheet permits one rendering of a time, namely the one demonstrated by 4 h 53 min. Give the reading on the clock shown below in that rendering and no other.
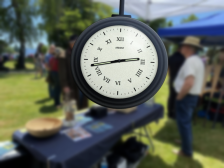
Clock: 2 h 43 min
